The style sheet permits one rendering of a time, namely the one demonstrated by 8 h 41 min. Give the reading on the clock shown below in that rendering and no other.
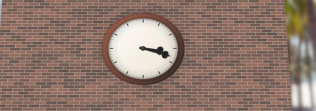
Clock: 3 h 18 min
